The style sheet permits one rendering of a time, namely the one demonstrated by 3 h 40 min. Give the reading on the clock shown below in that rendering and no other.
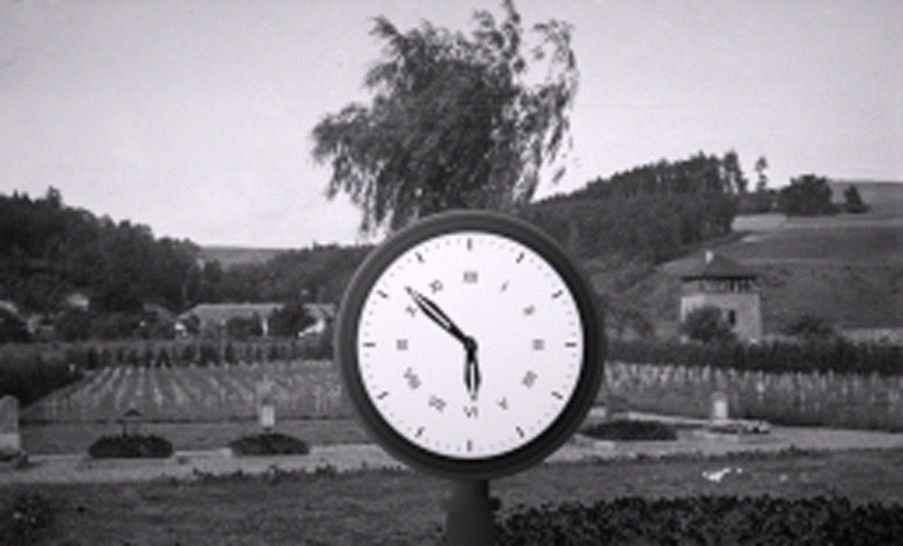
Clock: 5 h 52 min
